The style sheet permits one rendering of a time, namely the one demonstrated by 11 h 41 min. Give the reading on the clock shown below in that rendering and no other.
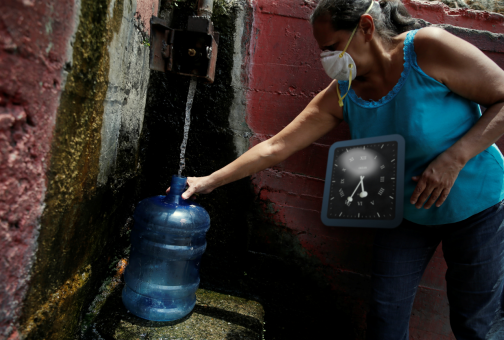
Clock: 5 h 35 min
